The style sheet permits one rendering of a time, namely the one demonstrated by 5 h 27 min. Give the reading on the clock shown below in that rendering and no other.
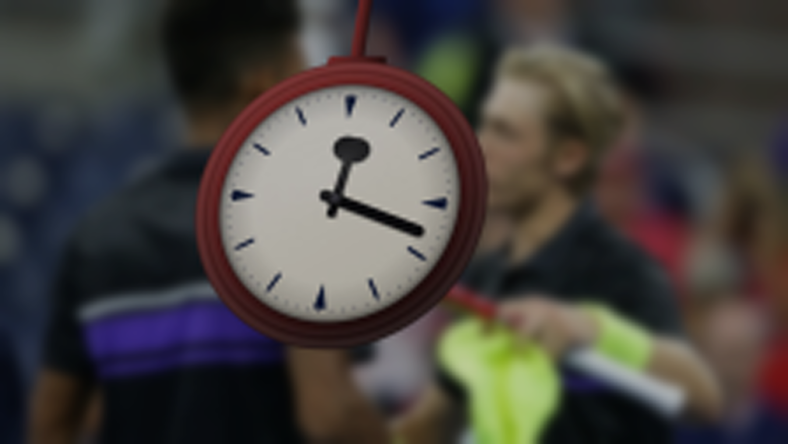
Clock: 12 h 18 min
